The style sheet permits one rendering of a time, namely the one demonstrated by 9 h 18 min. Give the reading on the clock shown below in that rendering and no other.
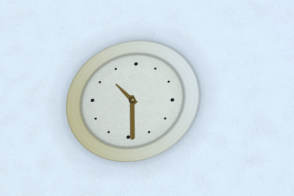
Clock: 10 h 29 min
